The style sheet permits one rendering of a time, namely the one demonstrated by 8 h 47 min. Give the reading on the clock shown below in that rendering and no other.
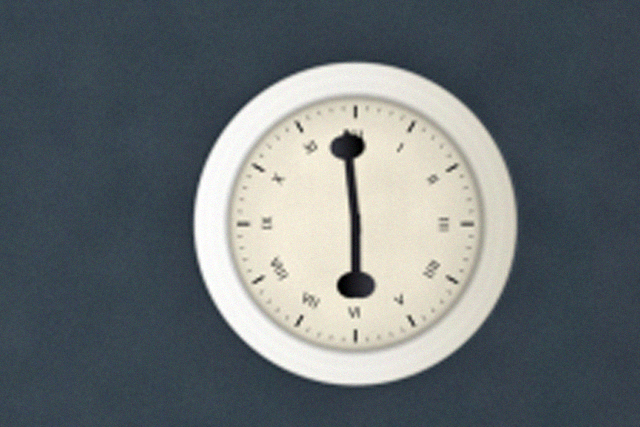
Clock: 5 h 59 min
